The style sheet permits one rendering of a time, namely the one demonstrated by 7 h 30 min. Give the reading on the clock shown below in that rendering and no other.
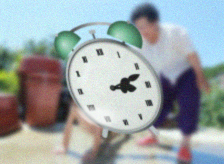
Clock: 3 h 12 min
